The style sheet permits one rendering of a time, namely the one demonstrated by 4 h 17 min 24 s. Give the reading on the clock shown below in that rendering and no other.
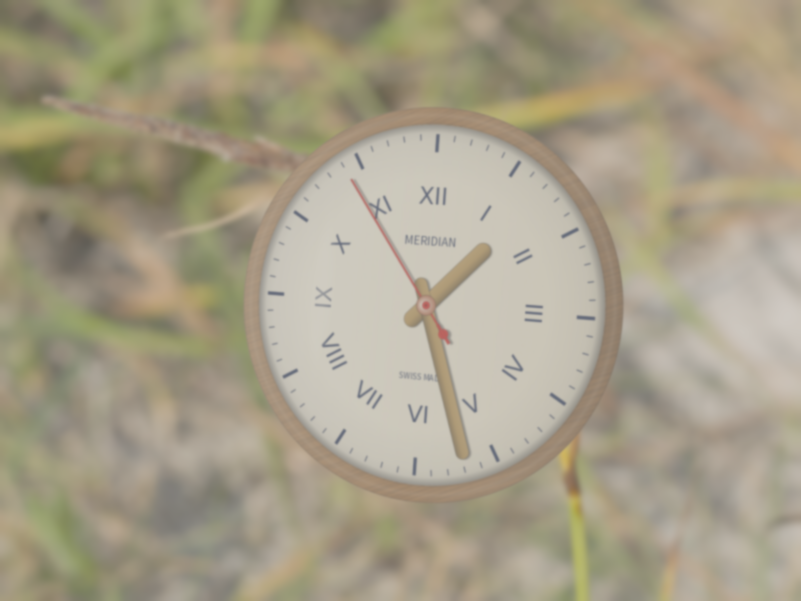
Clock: 1 h 26 min 54 s
